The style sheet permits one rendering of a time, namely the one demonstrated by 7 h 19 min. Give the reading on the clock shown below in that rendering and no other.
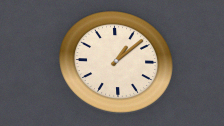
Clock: 1 h 08 min
